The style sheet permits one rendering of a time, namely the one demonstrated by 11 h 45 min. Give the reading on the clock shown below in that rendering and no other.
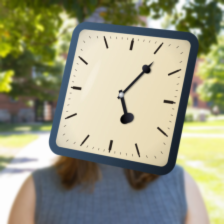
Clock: 5 h 06 min
